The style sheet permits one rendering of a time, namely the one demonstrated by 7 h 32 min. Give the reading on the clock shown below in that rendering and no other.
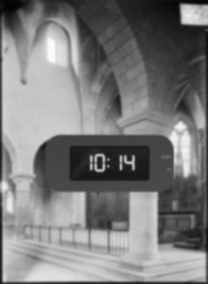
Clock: 10 h 14 min
